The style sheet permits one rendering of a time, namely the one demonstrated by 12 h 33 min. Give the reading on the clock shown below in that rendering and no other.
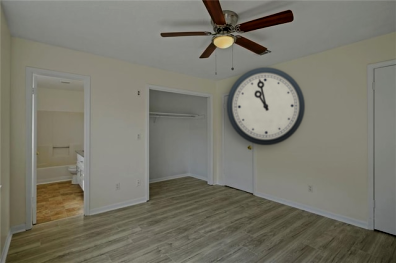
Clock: 10 h 58 min
